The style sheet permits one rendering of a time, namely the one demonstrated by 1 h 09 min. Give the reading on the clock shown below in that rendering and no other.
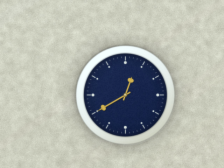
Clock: 12 h 40 min
